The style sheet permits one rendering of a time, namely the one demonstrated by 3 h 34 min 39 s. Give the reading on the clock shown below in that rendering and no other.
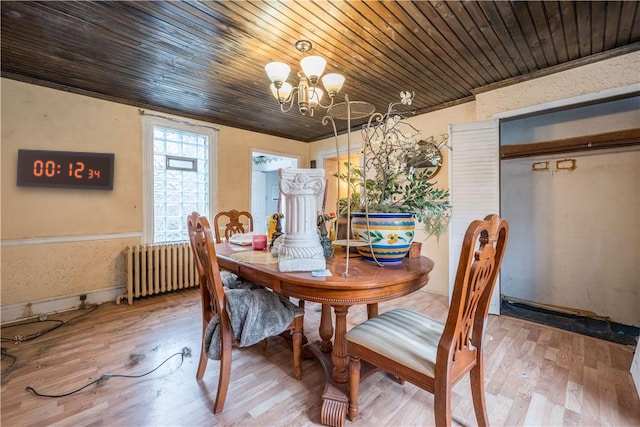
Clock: 0 h 12 min 34 s
